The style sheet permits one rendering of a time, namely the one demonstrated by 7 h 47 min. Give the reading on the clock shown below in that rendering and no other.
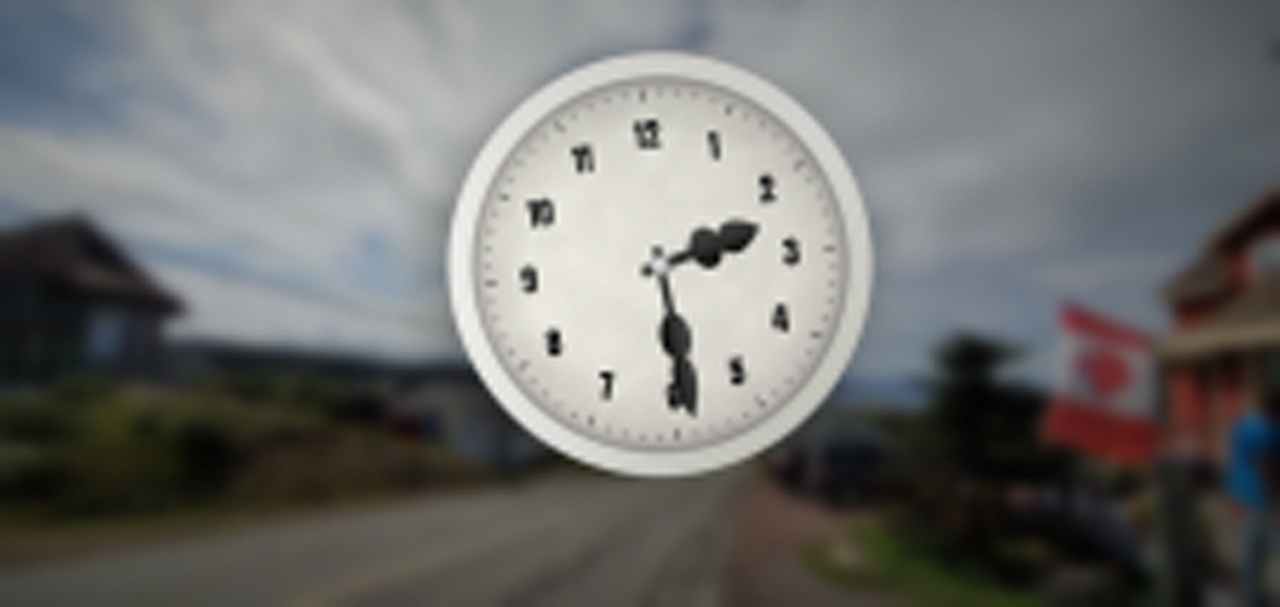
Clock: 2 h 29 min
